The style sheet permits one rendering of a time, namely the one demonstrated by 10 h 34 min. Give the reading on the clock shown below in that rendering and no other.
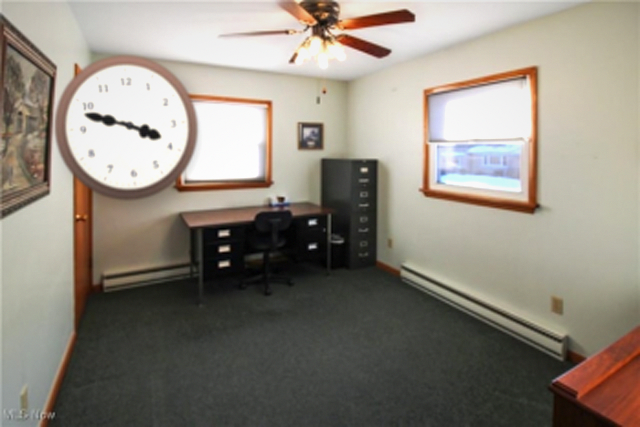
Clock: 3 h 48 min
